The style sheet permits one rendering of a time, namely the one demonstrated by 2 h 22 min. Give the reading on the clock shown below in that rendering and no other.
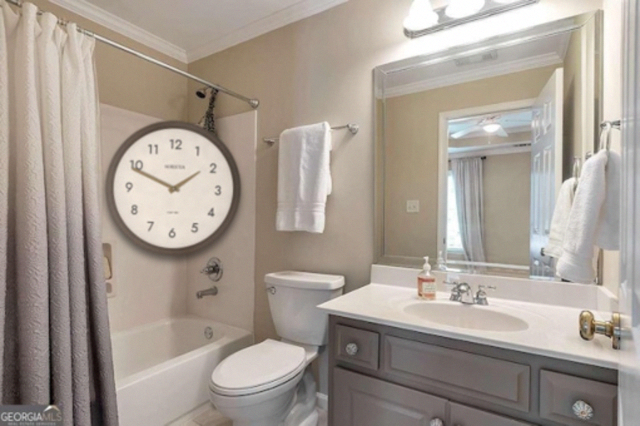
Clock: 1 h 49 min
